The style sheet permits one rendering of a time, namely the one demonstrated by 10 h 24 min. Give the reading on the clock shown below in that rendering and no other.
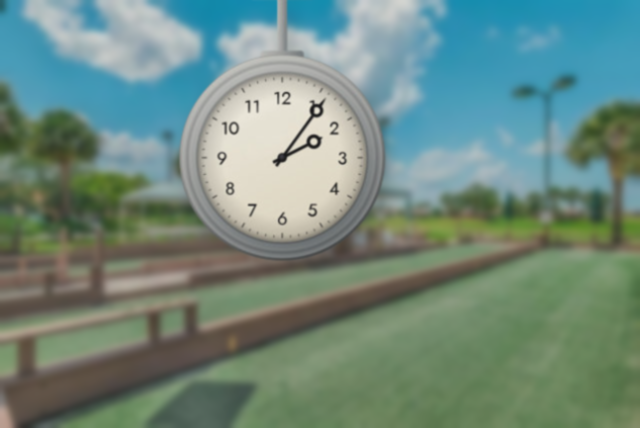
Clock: 2 h 06 min
